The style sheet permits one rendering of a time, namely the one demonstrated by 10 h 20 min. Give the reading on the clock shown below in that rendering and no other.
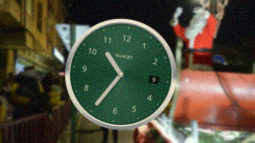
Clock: 10 h 35 min
